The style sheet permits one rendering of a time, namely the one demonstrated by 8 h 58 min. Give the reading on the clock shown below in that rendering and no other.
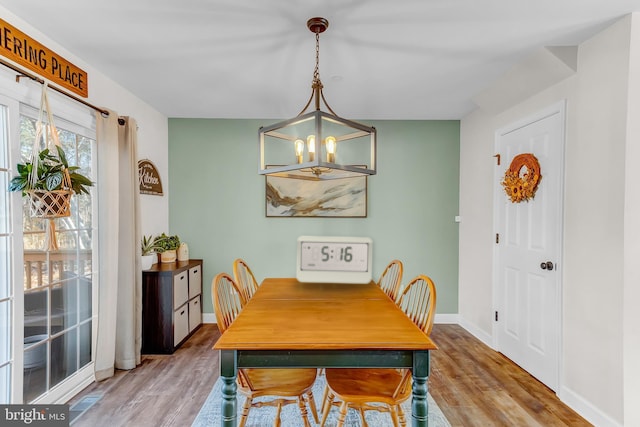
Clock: 5 h 16 min
